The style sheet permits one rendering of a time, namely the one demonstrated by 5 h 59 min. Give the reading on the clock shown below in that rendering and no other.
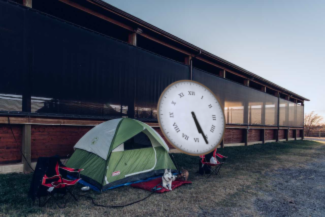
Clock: 5 h 26 min
